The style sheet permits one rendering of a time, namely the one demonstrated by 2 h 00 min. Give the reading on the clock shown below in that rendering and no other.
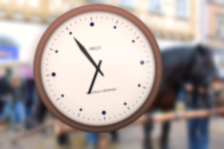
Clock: 6 h 55 min
